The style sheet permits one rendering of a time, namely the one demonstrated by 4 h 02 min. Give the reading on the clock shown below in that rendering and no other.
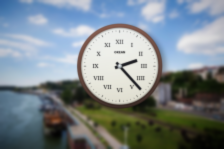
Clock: 2 h 23 min
